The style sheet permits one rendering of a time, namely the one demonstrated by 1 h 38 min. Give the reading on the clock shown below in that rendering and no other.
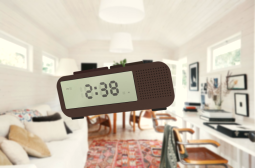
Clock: 2 h 38 min
